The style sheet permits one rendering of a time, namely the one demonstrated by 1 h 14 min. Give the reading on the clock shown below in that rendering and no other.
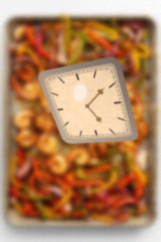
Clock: 5 h 09 min
